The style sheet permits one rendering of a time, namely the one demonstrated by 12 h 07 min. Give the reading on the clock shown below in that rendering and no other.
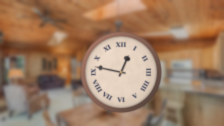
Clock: 12 h 47 min
